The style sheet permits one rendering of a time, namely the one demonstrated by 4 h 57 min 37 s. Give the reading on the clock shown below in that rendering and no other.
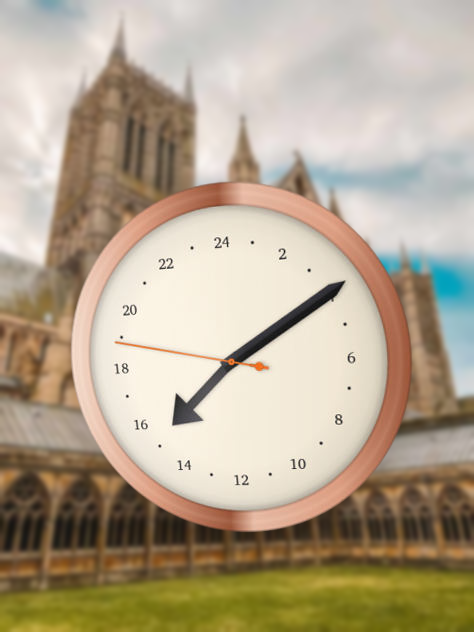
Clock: 15 h 09 min 47 s
